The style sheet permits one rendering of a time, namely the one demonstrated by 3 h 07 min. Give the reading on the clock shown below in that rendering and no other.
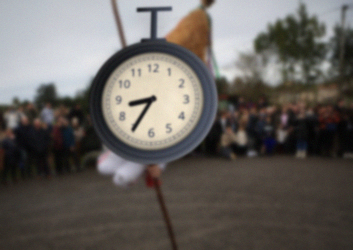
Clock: 8 h 35 min
